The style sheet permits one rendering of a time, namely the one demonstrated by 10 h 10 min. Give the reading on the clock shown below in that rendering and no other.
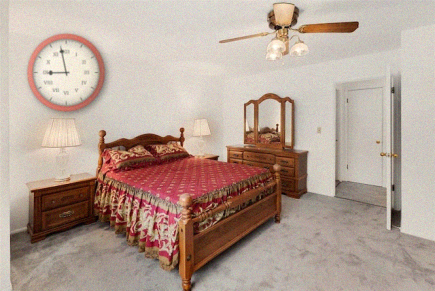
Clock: 8 h 58 min
